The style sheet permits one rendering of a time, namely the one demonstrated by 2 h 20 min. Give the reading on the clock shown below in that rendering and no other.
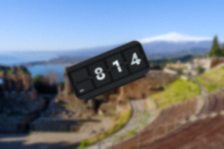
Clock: 8 h 14 min
